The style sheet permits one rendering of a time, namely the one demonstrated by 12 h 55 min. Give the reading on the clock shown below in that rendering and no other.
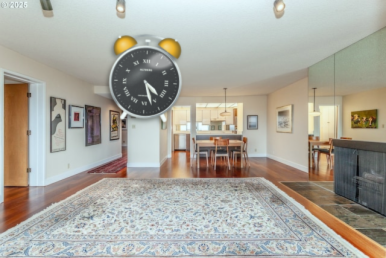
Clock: 4 h 27 min
